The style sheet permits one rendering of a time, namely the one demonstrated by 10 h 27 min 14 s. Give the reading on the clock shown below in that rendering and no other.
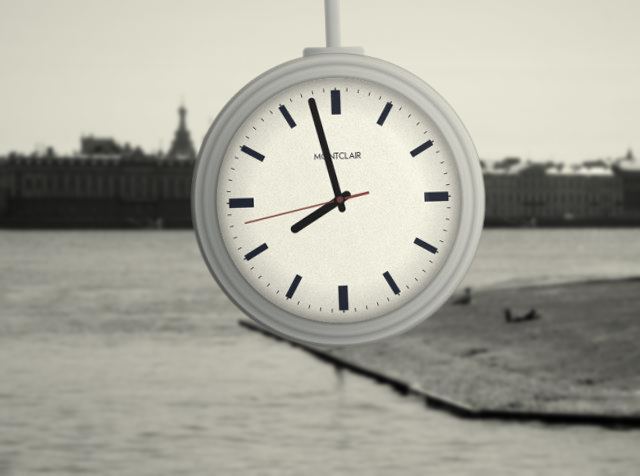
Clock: 7 h 57 min 43 s
